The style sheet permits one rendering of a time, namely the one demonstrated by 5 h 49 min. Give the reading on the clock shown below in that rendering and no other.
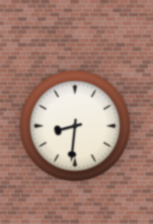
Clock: 8 h 31 min
